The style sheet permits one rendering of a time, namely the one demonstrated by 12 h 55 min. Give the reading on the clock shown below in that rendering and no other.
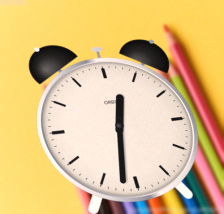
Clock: 12 h 32 min
